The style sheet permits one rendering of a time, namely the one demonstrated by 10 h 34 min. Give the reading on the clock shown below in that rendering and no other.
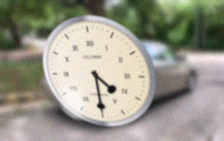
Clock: 4 h 30 min
